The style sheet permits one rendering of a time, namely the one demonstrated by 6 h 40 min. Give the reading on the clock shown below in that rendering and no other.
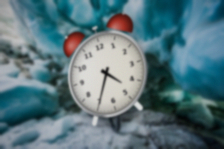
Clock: 4 h 35 min
